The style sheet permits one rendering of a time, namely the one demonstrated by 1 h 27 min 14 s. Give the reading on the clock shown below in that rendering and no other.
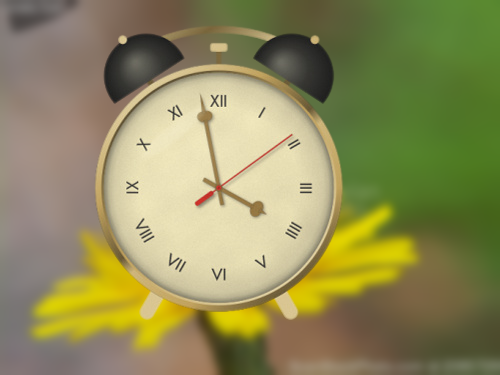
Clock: 3 h 58 min 09 s
